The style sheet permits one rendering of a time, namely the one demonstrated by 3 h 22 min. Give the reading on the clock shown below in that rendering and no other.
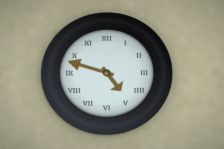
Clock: 4 h 48 min
